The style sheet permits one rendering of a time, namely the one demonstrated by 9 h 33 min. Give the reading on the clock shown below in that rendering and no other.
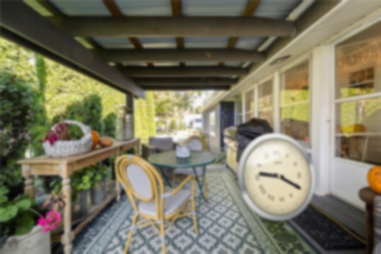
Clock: 9 h 20 min
